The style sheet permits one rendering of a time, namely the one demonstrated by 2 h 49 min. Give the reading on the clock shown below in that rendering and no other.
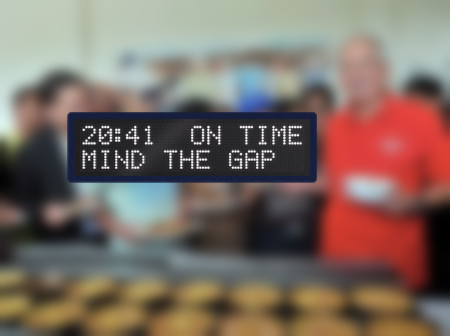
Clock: 20 h 41 min
